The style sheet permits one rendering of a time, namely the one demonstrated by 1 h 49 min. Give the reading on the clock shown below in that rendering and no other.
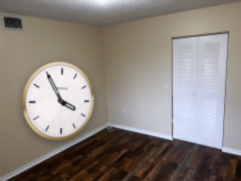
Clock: 3 h 55 min
